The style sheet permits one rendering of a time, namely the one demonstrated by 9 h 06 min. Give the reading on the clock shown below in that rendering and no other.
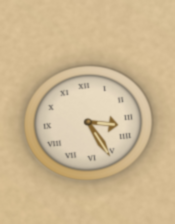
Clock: 3 h 26 min
